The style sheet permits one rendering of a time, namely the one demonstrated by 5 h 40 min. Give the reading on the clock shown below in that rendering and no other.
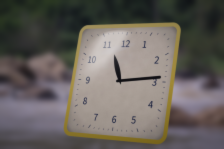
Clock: 11 h 14 min
